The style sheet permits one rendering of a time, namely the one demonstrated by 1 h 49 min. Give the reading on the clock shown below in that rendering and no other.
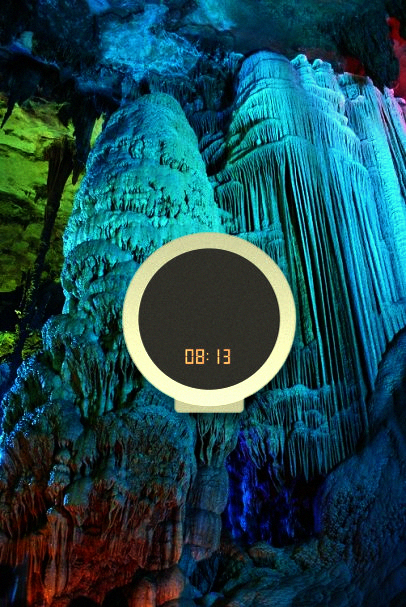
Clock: 8 h 13 min
